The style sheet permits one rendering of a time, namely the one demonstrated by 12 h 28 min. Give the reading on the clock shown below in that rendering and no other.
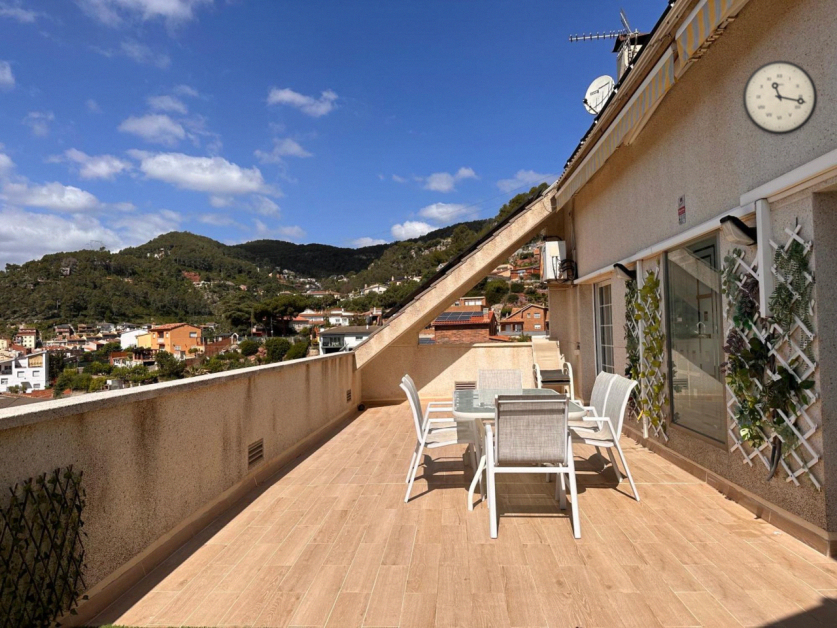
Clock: 11 h 17 min
